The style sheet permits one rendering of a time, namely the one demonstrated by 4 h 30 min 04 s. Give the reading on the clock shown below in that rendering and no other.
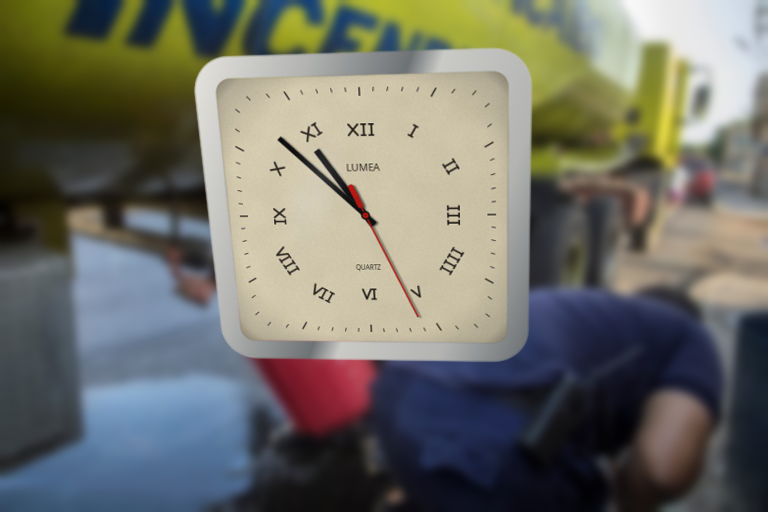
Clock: 10 h 52 min 26 s
